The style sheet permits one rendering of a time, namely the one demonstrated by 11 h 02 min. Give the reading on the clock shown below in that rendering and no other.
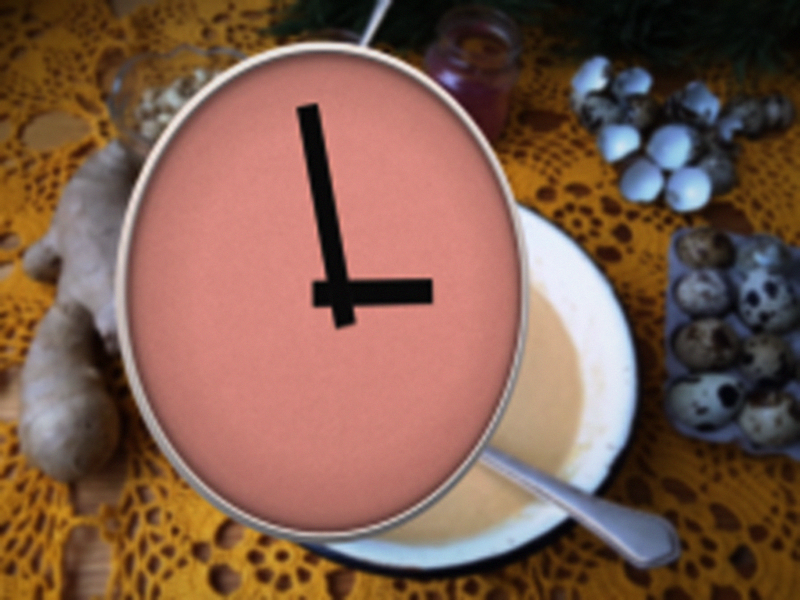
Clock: 2 h 58 min
